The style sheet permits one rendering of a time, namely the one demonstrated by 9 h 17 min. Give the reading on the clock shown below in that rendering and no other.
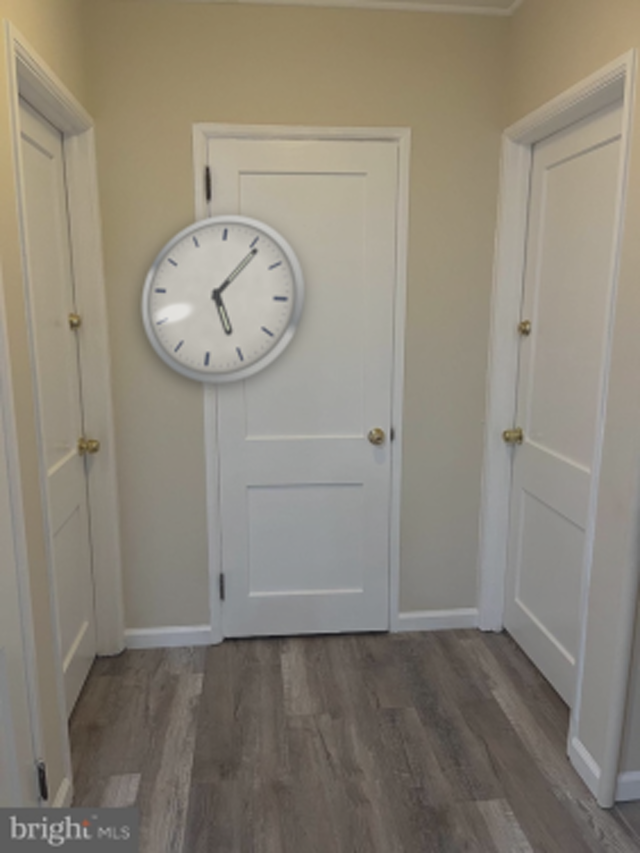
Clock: 5 h 06 min
